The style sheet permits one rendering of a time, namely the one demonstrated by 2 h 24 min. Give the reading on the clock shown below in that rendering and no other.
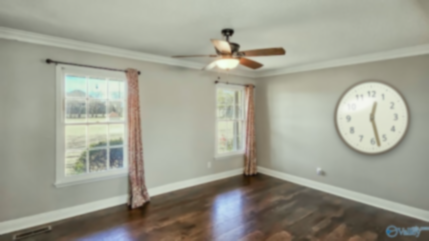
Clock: 12 h 28 min
